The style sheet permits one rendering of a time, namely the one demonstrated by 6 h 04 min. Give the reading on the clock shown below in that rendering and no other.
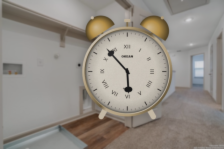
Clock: 5 h 53 min
